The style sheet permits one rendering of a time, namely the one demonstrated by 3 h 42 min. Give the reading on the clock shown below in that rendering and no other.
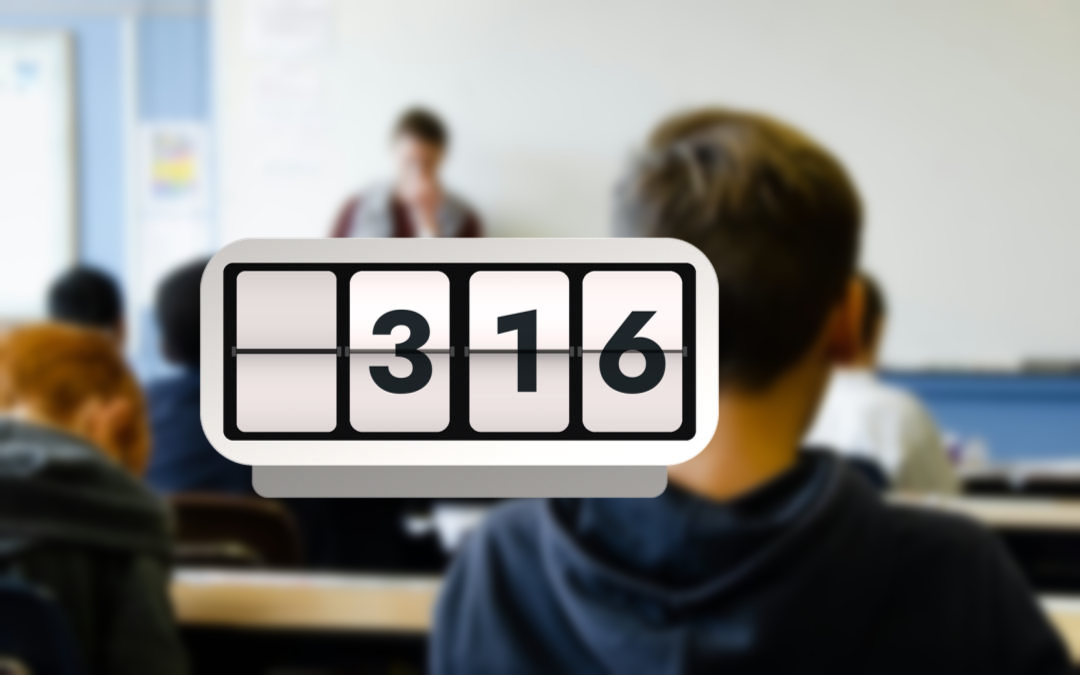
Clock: 3 h 16 min
